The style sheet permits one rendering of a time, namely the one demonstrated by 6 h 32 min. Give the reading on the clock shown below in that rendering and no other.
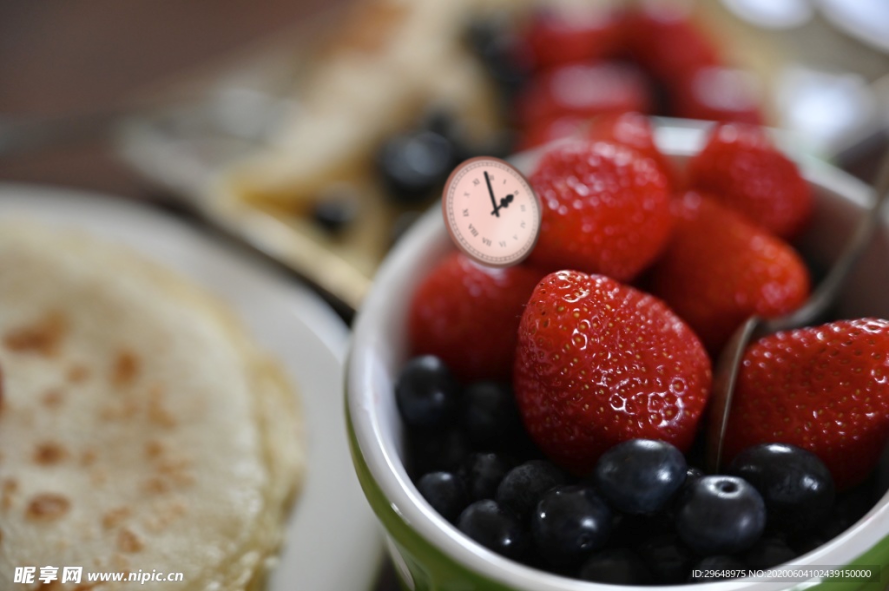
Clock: 1 h 59 min
